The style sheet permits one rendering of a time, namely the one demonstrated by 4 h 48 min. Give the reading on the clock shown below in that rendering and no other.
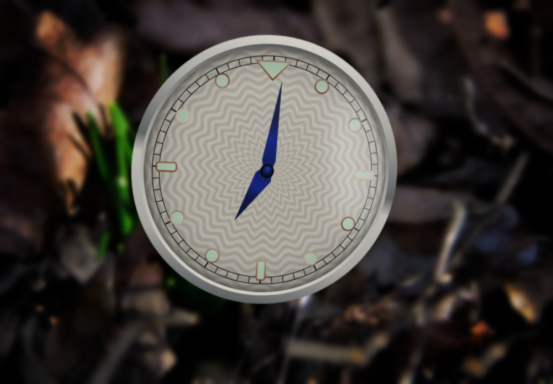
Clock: 7 h 01 min
